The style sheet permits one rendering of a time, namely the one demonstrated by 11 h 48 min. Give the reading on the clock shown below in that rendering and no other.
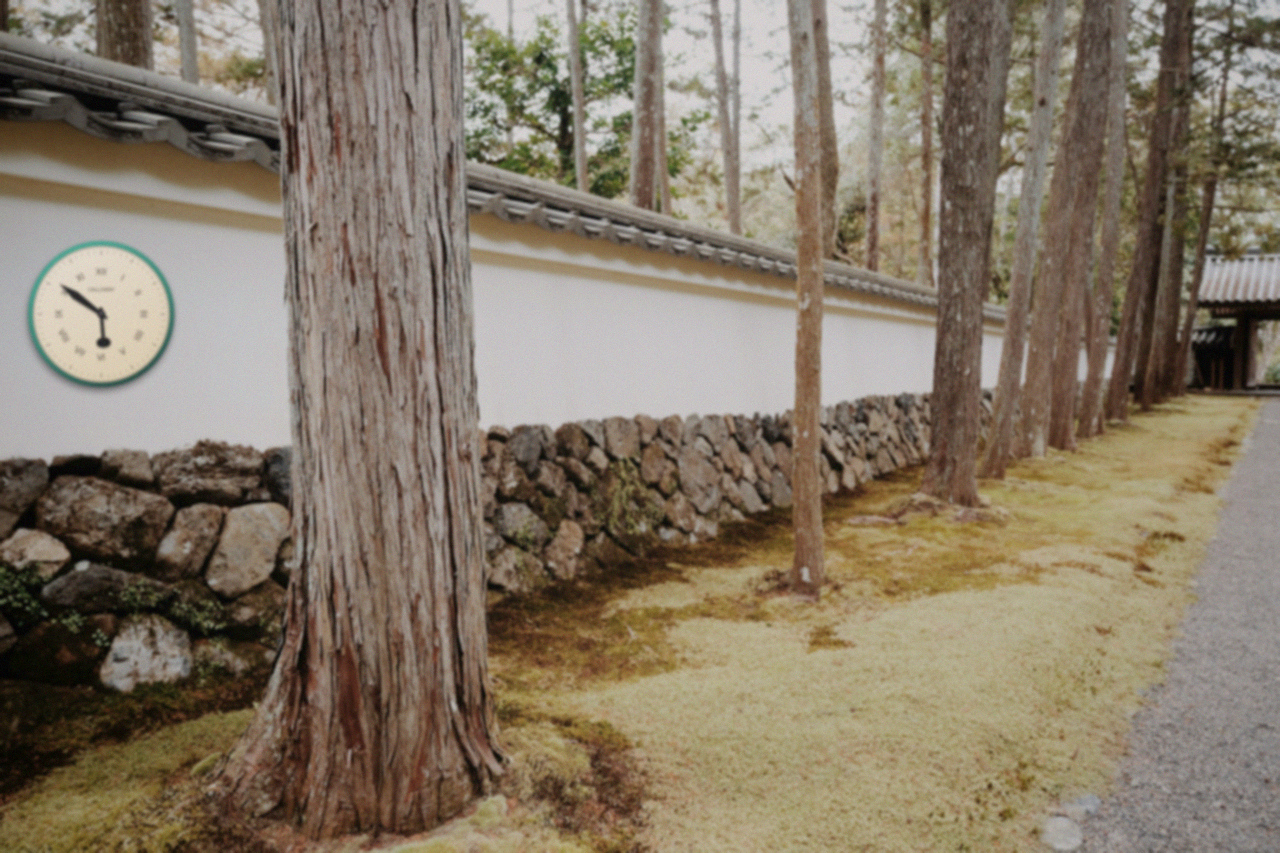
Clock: 5 h 51 min
